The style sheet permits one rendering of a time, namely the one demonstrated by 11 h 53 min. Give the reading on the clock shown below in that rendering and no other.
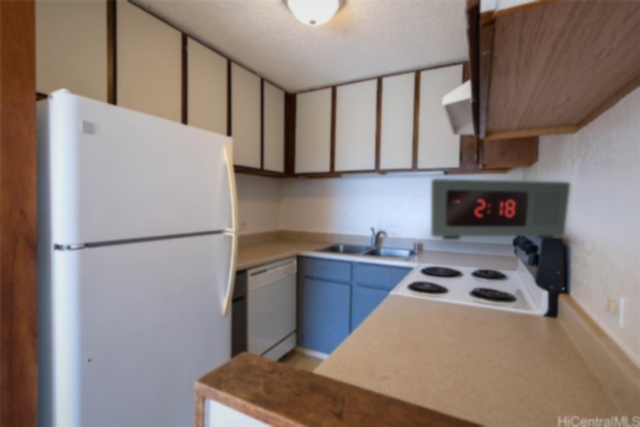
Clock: 2 h 18 min
